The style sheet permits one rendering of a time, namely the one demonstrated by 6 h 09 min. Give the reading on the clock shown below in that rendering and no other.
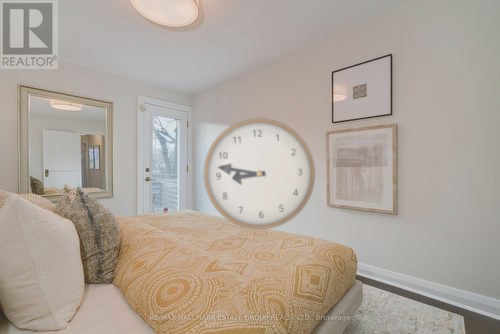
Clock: 8 h 47 min
